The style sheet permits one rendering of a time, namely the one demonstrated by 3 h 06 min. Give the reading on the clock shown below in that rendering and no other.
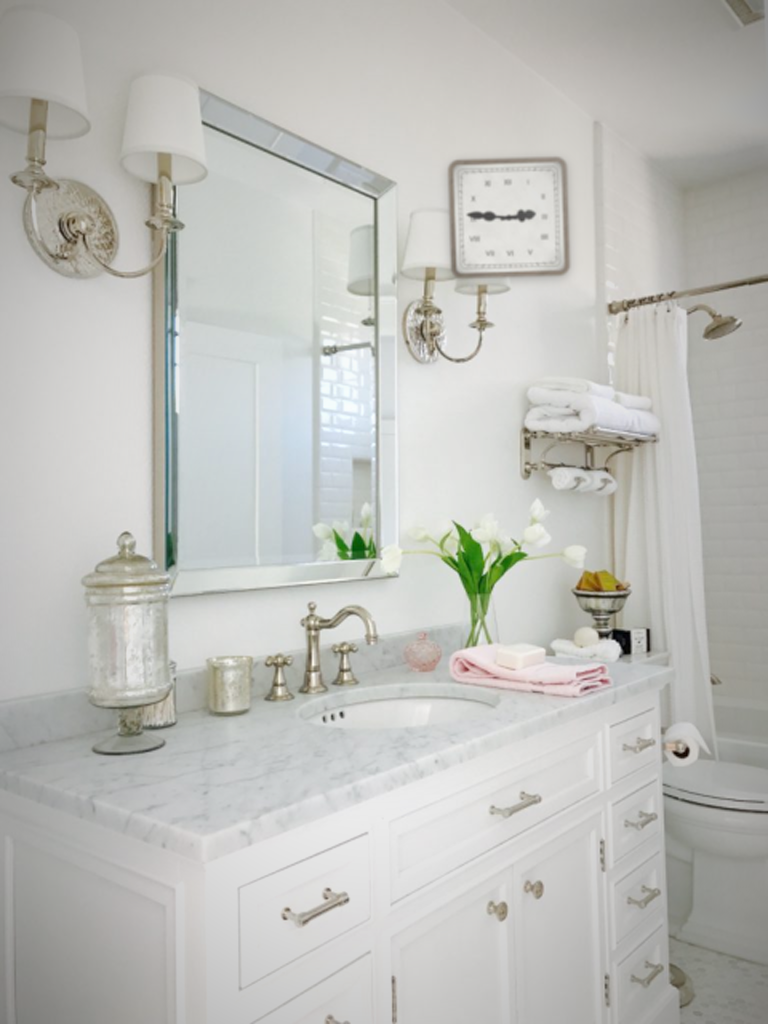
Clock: 2 h 46 min
